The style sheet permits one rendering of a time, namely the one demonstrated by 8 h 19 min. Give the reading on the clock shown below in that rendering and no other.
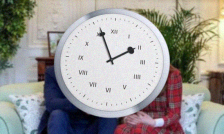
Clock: 1 h 56 min
